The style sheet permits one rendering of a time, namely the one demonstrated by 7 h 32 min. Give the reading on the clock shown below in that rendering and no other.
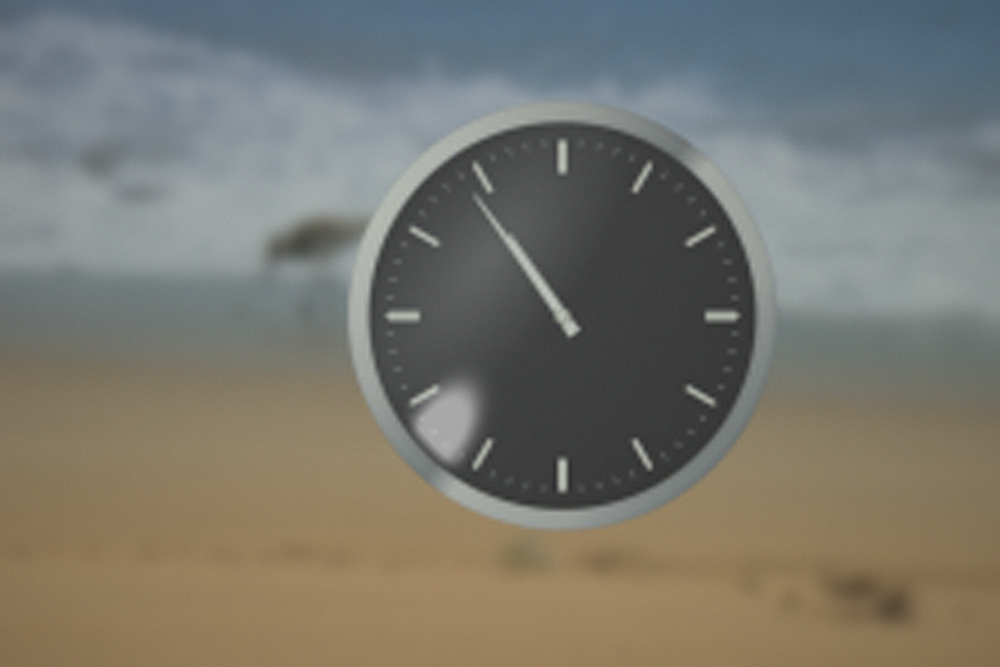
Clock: 10 h 54 min
